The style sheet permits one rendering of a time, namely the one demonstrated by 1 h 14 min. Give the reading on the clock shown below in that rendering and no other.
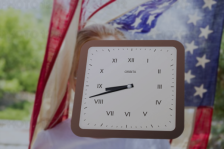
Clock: 8 h 42 min
